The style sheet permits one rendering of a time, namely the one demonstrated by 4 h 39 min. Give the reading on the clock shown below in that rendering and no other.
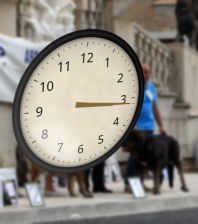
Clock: 3 h 16 min
